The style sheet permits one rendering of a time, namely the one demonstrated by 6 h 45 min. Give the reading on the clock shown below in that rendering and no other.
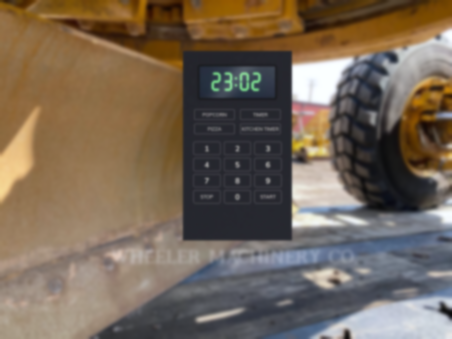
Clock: 23 h 02 min
